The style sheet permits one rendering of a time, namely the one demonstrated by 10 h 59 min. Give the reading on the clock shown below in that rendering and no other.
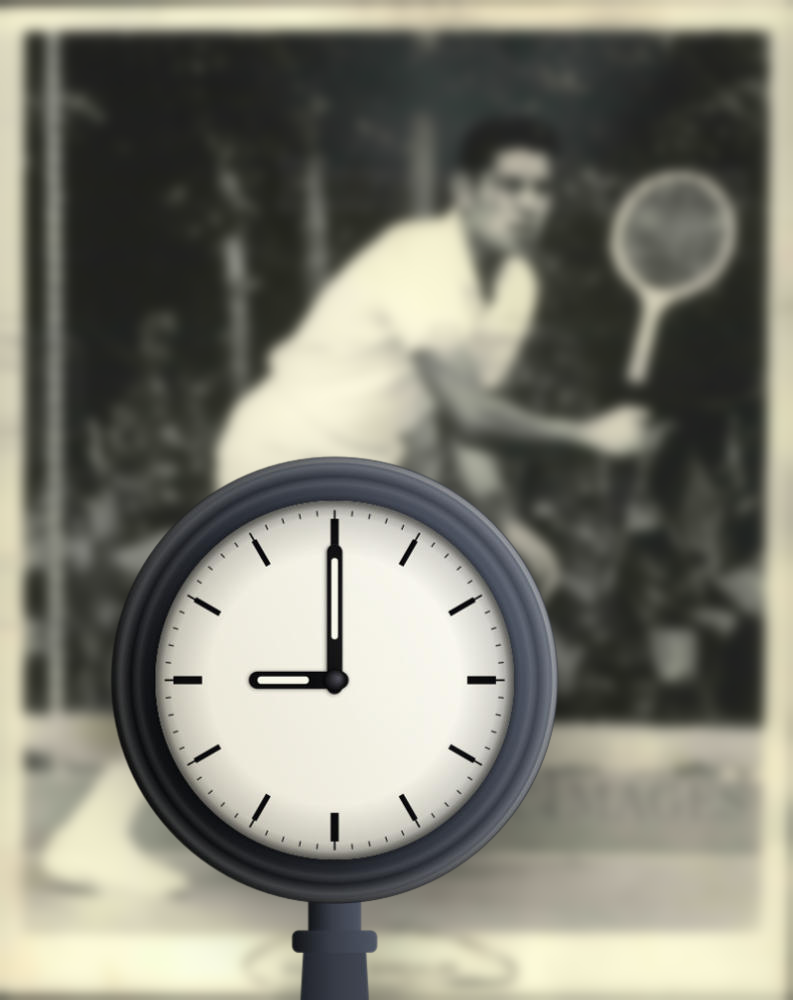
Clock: 9 h 00 min
